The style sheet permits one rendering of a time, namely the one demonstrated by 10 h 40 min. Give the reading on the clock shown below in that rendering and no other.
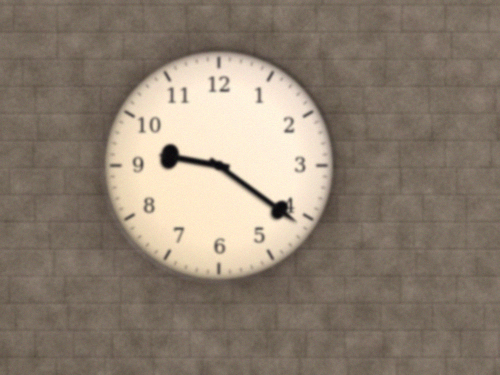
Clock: 9 h 21 min
